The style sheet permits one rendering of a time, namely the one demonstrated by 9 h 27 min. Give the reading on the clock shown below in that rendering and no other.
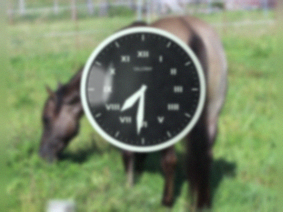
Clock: 7 h 31 min
